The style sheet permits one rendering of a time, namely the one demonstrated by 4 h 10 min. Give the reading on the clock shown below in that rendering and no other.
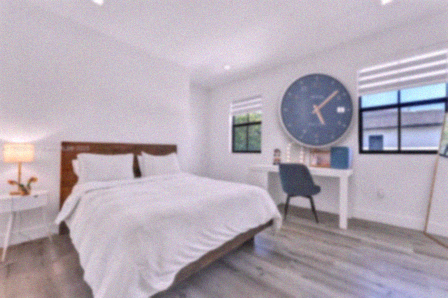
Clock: 5 h 08 min
